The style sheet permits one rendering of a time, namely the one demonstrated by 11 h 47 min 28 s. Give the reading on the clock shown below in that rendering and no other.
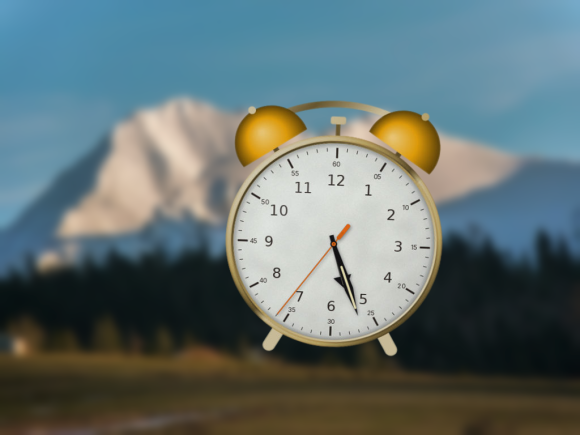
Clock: 5 h 26 min 36 s
